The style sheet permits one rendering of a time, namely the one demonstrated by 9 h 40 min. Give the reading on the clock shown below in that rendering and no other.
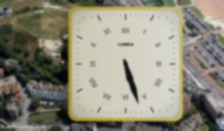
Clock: 5 h 27 min
